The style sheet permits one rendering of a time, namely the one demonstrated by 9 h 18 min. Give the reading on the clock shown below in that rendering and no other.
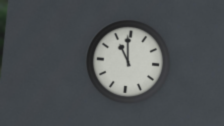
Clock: 10 h 59 min
